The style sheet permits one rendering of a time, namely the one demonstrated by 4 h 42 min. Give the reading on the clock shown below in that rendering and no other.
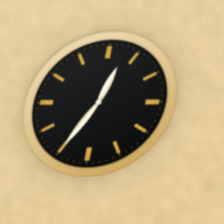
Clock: 12 h 35 min
